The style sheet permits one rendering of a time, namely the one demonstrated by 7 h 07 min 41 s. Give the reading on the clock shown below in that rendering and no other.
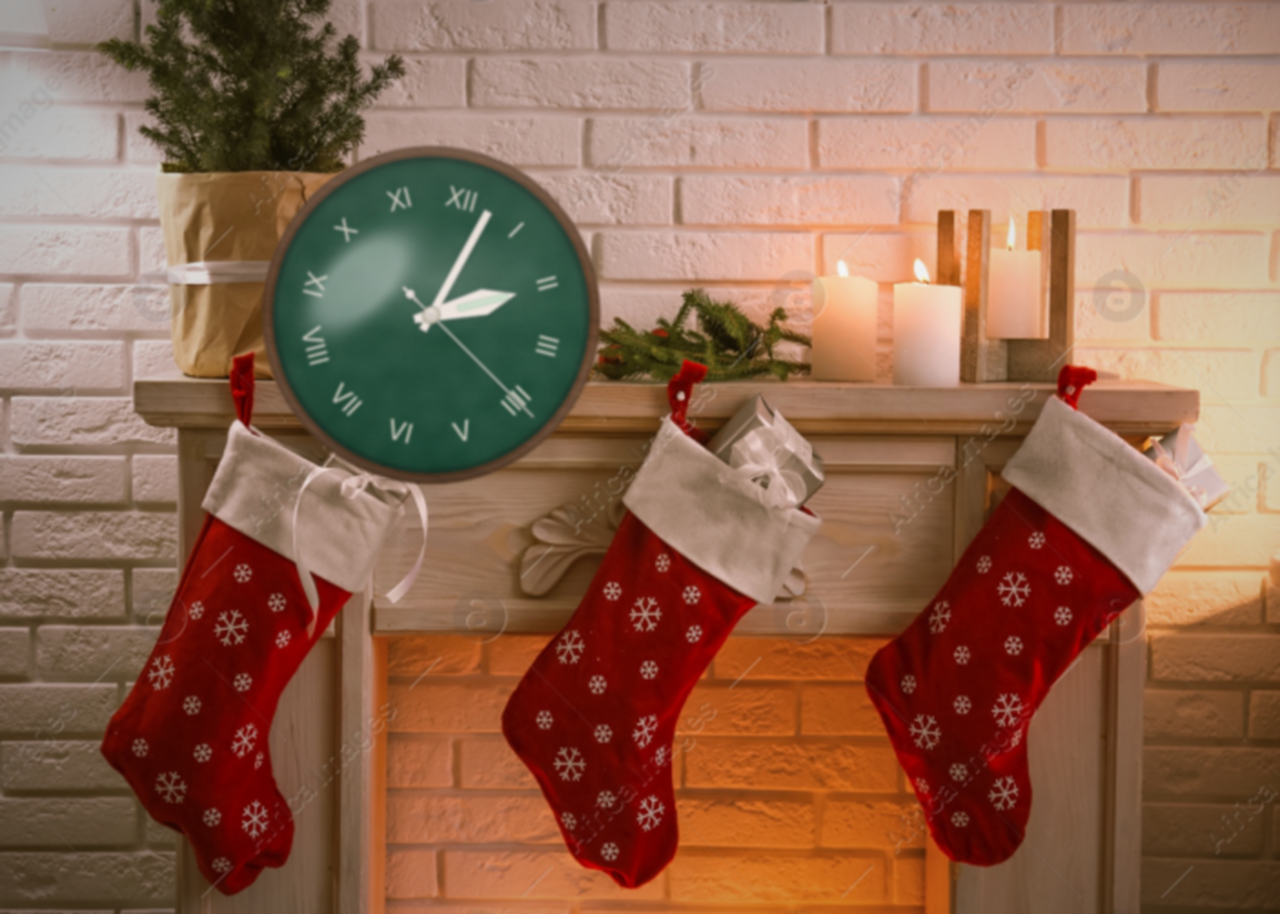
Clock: 2 h 02 min 20 s
